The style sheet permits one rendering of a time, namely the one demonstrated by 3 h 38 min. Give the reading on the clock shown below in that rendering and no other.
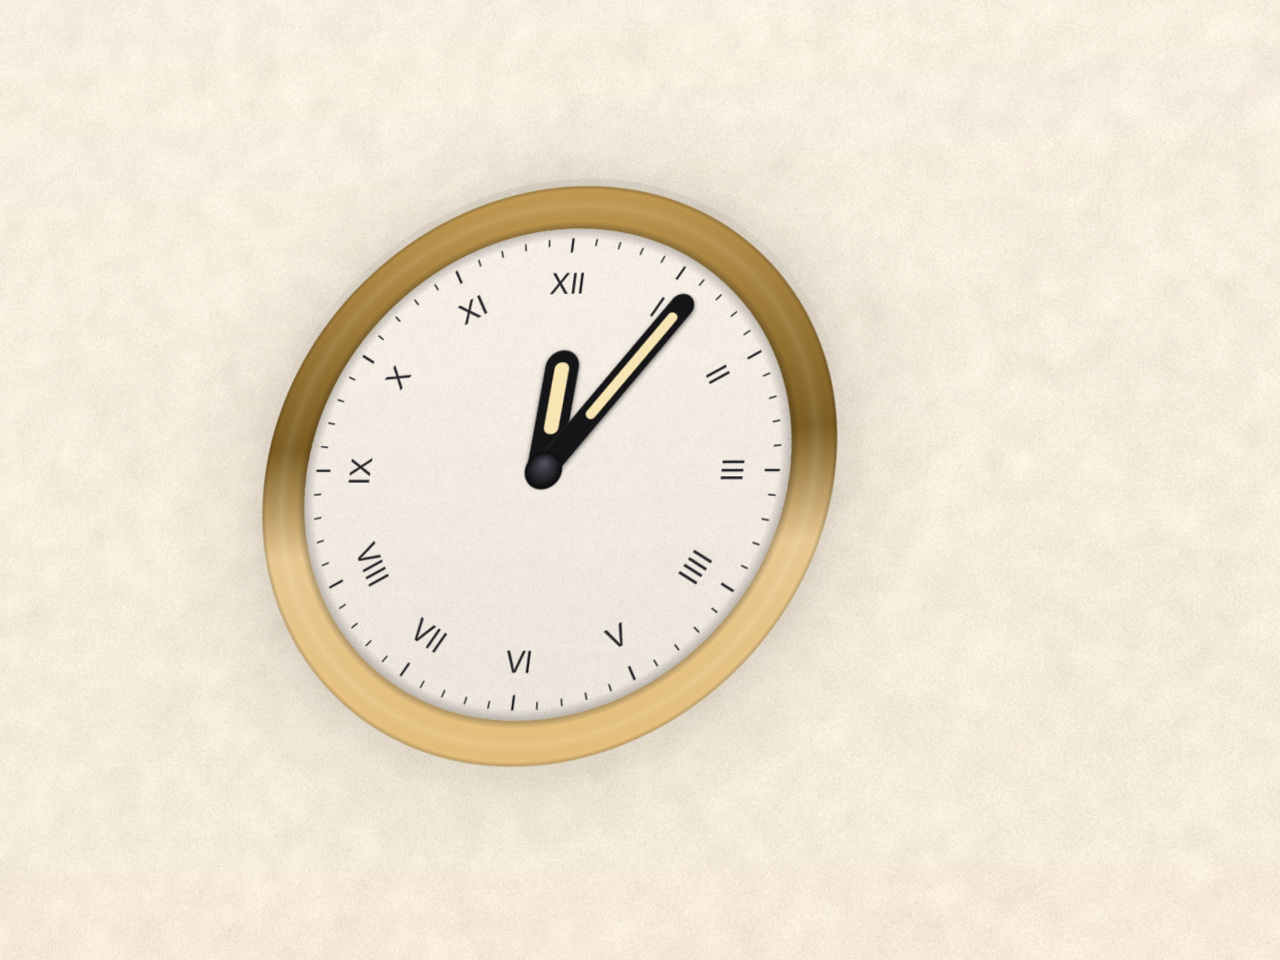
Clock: 12 h 06 min
